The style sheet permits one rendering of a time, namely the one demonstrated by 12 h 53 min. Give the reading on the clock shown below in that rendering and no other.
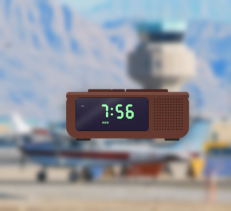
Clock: 7 h 56 min
